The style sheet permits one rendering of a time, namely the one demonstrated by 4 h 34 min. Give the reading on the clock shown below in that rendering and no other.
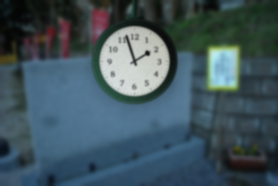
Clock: 1 h 57 min
